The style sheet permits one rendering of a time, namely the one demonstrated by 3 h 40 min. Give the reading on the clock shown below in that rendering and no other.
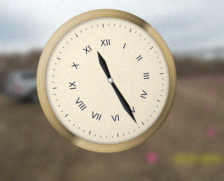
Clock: 11 h 26 min
